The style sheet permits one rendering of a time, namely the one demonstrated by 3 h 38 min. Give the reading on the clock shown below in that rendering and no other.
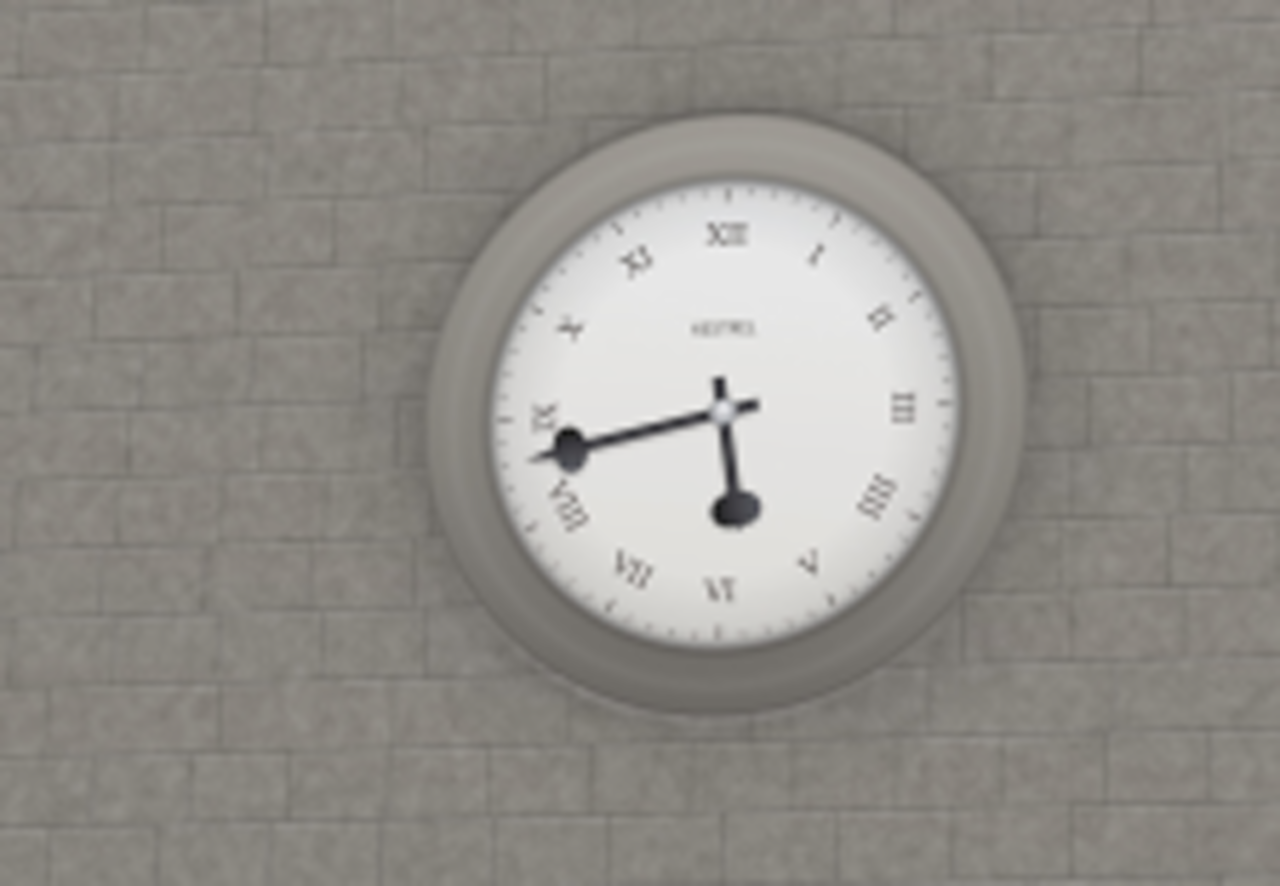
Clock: 5 h 43 min
